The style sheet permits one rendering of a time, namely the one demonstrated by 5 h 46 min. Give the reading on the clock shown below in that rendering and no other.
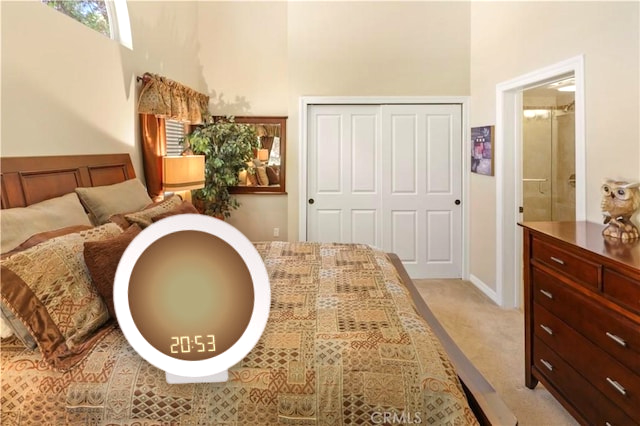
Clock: 20 h 53 min
